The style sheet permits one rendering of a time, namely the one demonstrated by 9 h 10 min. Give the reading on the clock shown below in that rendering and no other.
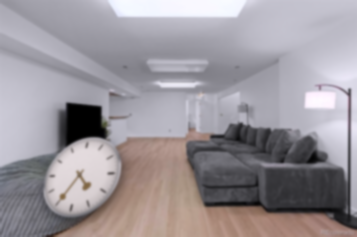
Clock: 4 h 35 min
